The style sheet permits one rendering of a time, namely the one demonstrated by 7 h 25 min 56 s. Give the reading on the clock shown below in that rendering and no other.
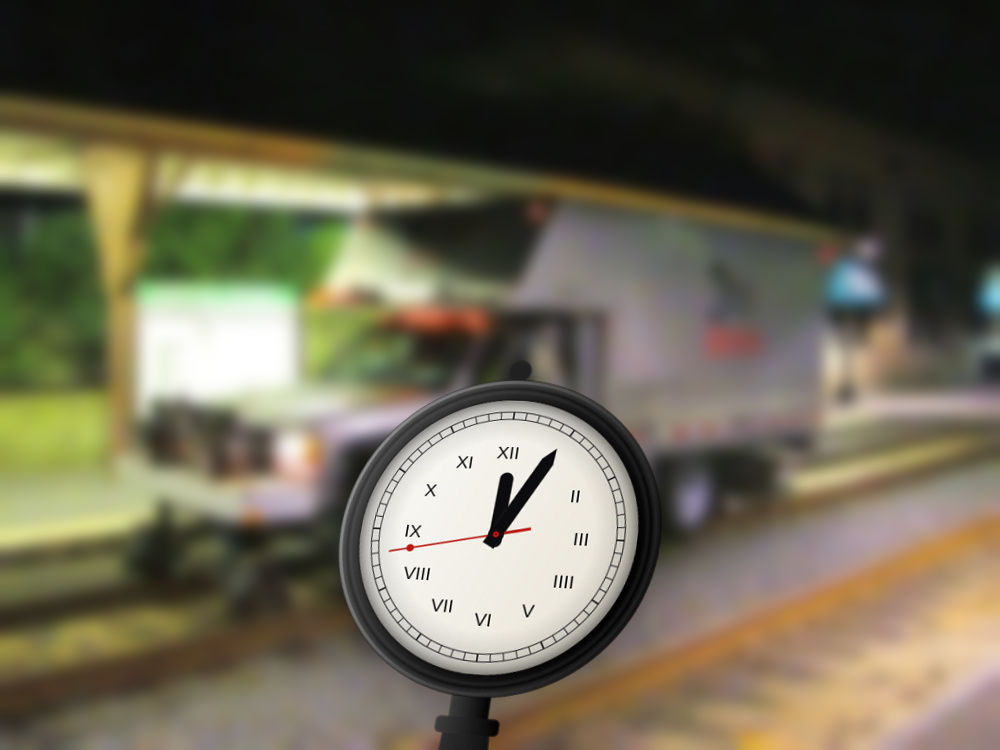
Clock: 12 h 04 min 43 s
